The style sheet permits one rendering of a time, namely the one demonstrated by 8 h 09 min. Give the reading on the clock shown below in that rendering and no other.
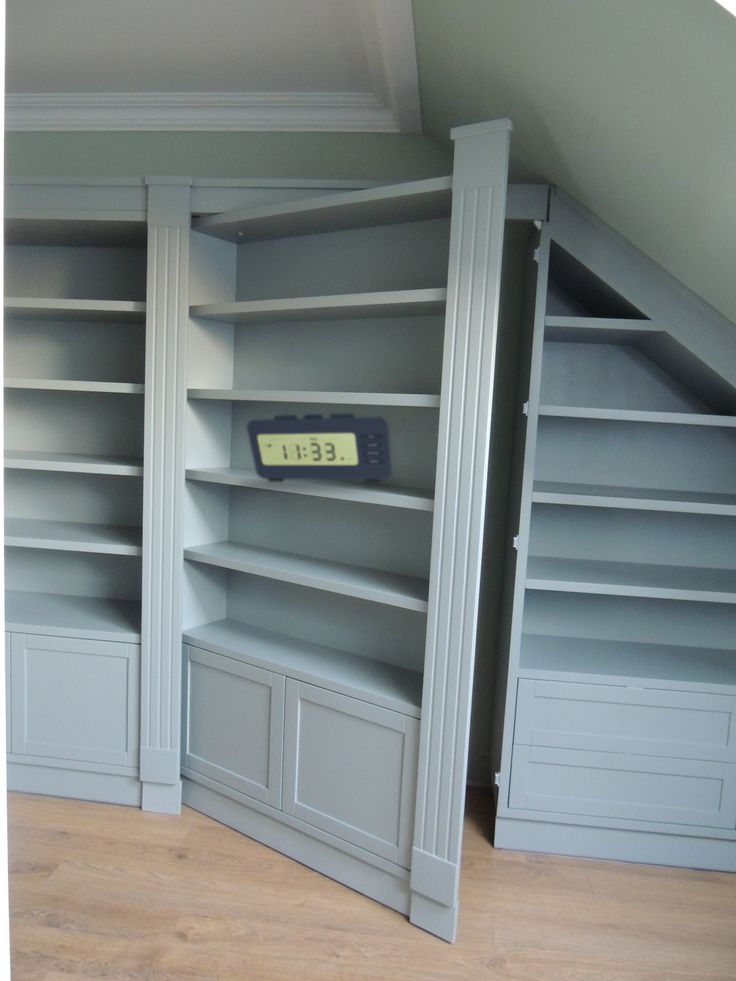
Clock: 11 h 33 min
